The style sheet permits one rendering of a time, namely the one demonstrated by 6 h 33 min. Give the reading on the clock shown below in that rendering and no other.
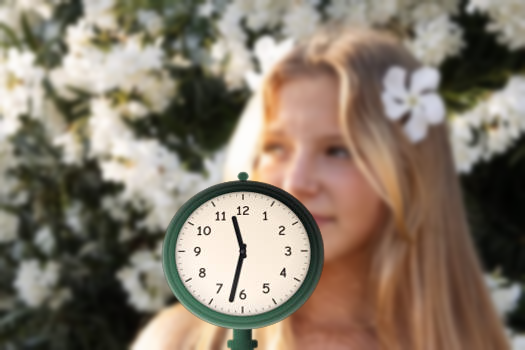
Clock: 11 h 32 min
